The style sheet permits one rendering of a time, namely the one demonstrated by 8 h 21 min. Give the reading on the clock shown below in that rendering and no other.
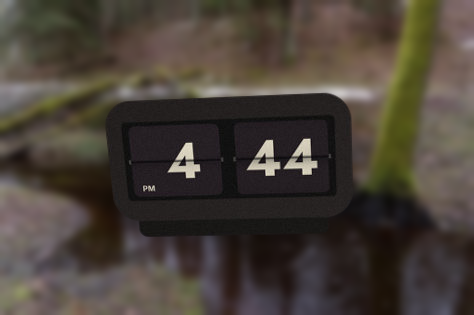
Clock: 4 h 44 min
